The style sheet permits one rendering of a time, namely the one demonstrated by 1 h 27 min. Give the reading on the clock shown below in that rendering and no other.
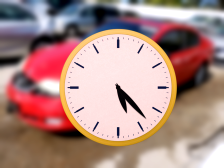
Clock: 5 h 23 min
